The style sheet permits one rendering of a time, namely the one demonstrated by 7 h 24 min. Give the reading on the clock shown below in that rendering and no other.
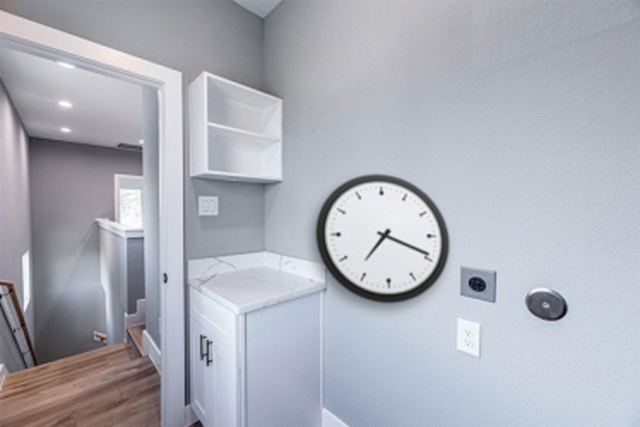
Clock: 7 h 19 min
